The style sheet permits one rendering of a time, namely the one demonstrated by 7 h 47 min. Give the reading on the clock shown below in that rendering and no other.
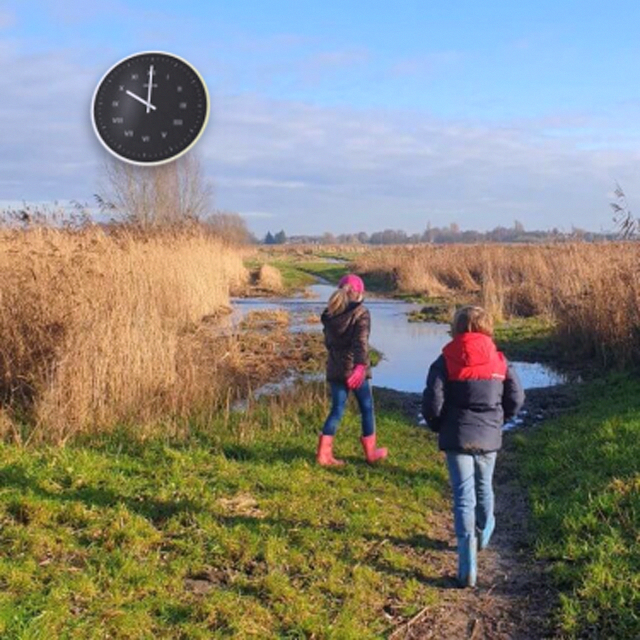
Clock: 10 h 00 min
